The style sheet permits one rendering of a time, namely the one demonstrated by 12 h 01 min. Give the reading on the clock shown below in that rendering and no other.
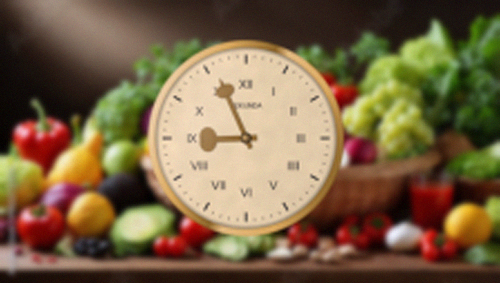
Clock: 8 h 56 min
